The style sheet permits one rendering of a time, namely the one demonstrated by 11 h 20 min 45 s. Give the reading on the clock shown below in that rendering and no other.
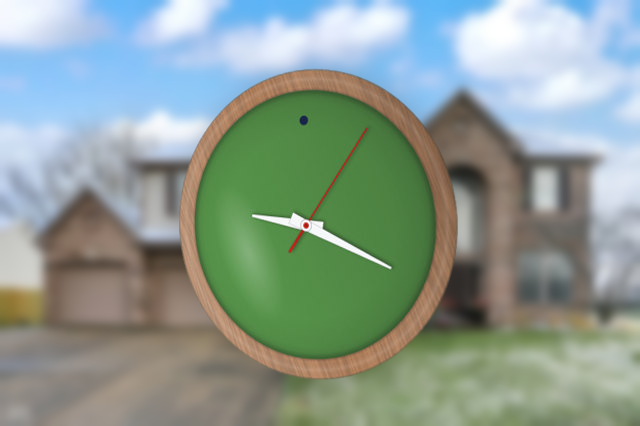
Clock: 9 h 19 min 06 s
